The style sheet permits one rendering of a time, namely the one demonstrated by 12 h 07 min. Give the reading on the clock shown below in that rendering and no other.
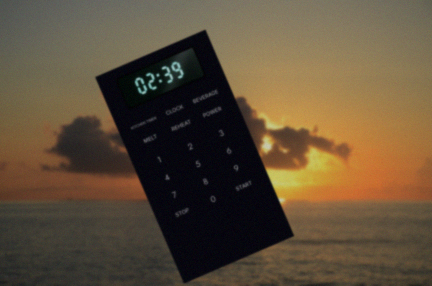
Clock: 2 h 39 min
